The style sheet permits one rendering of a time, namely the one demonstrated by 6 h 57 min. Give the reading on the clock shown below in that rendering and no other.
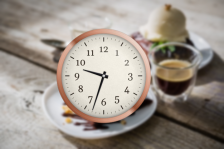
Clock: 9 h 33 min
